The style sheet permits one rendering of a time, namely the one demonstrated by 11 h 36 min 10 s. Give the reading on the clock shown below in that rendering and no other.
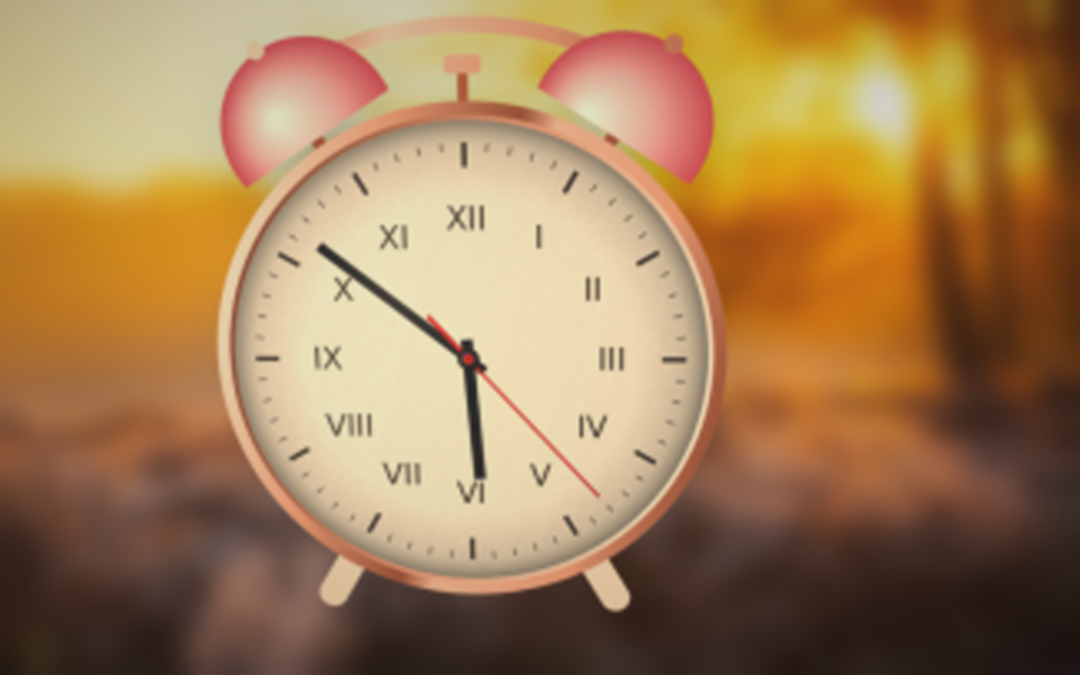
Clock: 5 h 51 min 23 s
